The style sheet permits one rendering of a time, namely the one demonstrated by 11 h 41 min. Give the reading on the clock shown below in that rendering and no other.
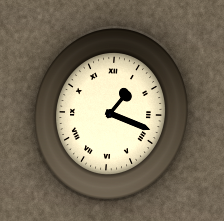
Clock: 1 h 18 min
